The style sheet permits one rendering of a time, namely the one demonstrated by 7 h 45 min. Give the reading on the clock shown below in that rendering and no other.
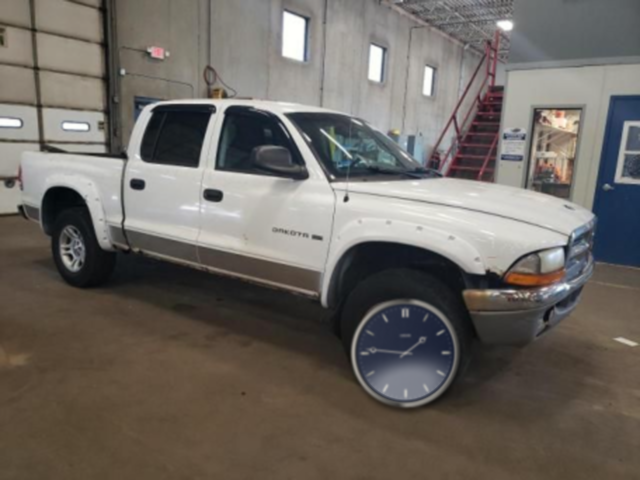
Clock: 1 h 46 min
